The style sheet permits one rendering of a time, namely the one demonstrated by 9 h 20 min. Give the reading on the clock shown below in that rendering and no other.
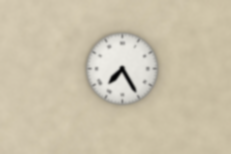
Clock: 7 h 25 min
